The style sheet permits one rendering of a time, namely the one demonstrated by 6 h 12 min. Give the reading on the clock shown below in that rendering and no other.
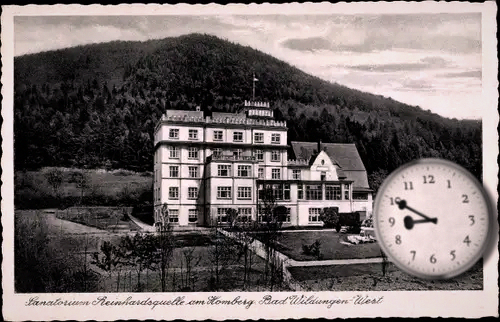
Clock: 8 h 50 min
